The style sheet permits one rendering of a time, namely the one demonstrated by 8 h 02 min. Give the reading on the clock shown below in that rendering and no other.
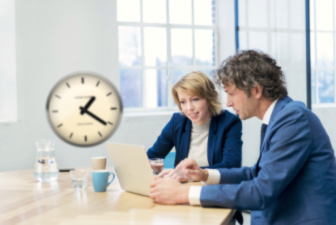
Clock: 1 h 21 min
